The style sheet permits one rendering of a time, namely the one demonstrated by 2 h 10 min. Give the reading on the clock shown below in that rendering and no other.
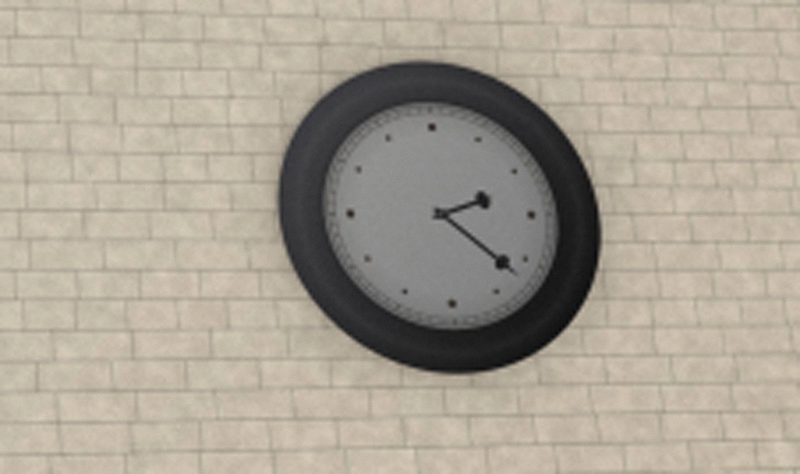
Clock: 2 h 22 min
